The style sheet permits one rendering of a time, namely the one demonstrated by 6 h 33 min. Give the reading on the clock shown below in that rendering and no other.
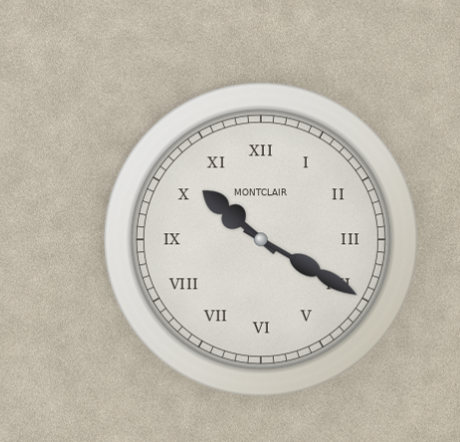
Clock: 10 h 20 min
